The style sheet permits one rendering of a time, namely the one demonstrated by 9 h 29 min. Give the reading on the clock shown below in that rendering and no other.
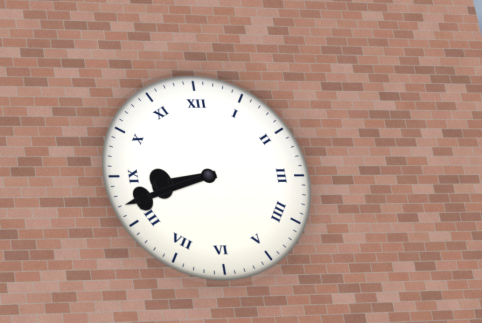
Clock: 8 h 42 min
